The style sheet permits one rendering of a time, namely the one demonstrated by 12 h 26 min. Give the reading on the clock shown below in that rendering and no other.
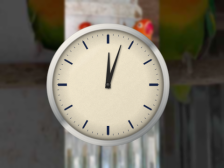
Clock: 12 h 03 min
